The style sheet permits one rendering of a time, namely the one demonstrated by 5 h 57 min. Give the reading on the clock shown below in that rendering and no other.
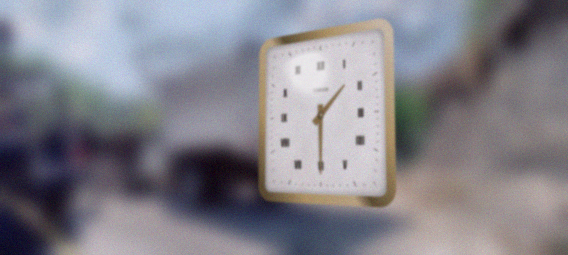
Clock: 1 h 30 min
